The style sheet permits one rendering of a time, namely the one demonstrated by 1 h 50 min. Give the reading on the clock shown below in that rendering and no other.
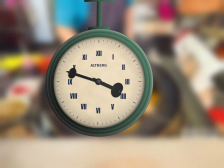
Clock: 3 h 48 min
